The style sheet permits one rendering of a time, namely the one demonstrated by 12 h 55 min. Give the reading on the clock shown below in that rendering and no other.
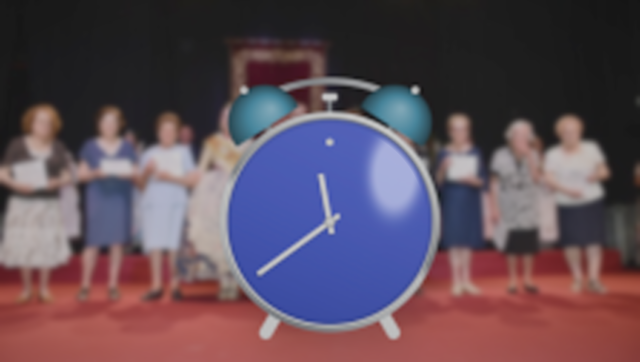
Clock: 11 h 39 min
